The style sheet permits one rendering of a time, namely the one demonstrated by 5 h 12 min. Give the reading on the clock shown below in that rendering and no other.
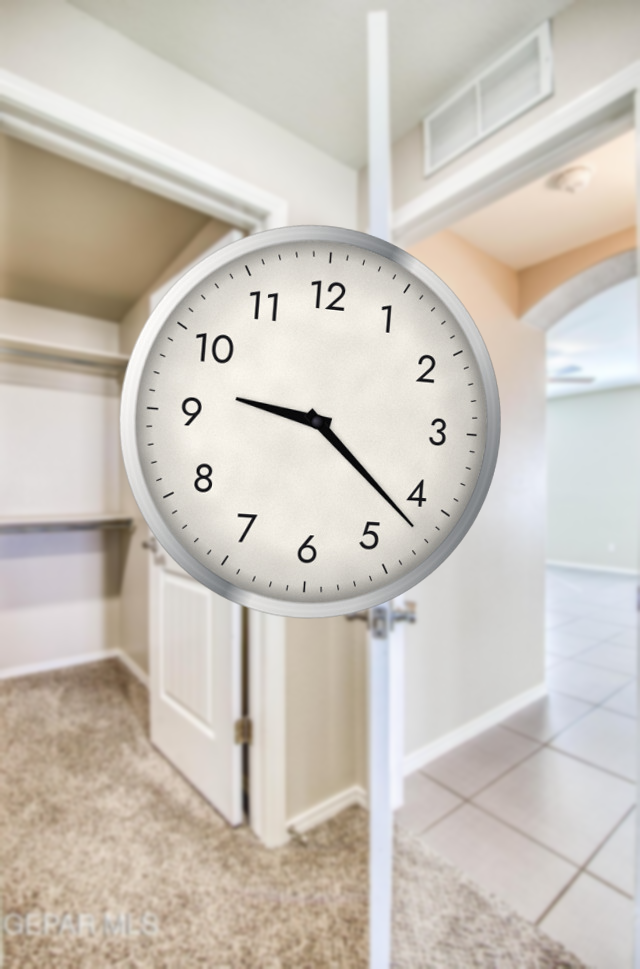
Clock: 9 h 22 min
